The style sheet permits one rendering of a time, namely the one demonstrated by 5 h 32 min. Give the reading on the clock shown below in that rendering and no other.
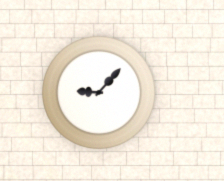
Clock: 9 h 07 min
